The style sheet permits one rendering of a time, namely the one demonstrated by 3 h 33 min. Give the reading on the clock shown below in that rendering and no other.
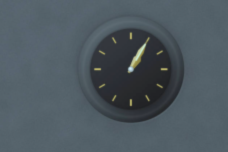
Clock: 1 h 05 min
